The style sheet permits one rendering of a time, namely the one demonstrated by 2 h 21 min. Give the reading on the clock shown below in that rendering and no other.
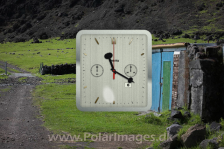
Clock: 11 h 20 min
